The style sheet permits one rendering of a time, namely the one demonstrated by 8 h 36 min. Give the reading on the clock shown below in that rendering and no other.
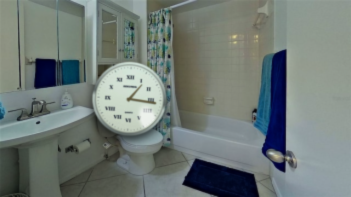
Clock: 1 h 16 min
